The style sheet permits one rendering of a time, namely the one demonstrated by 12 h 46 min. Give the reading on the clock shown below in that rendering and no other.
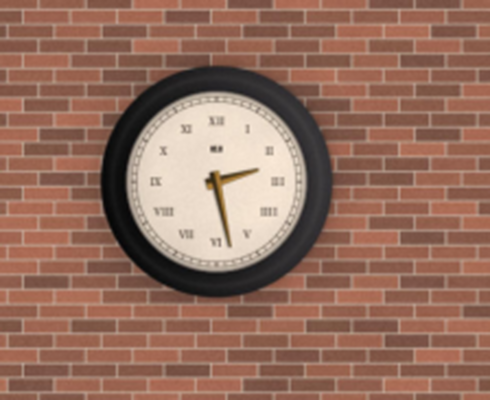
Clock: 2 h 28 min
